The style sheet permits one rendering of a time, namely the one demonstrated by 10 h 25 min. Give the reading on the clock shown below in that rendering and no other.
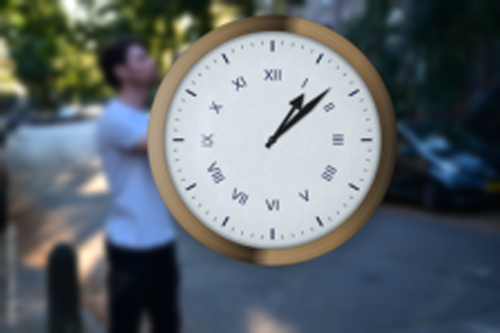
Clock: 1 h 08 min
